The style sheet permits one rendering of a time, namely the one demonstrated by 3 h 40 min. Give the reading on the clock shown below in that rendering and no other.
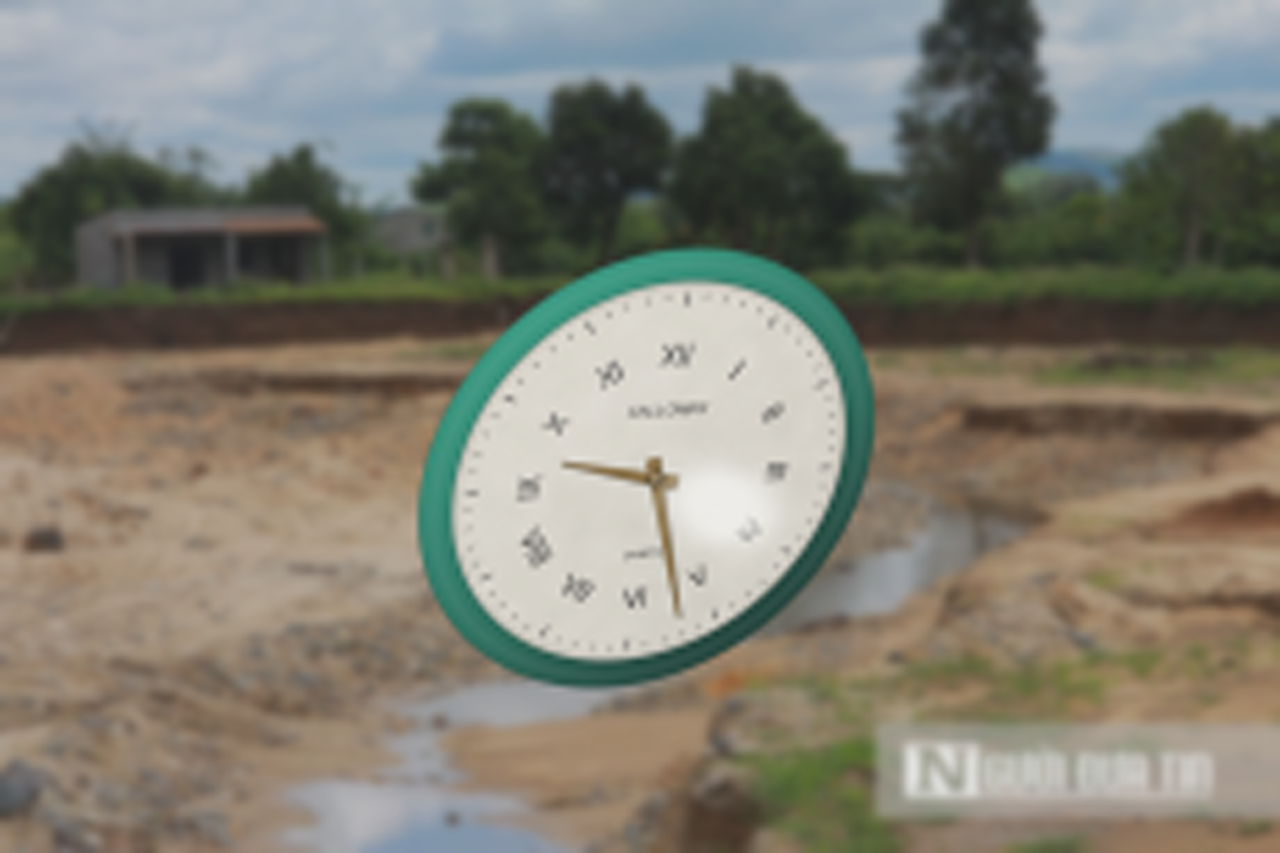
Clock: 9 h 27 min
